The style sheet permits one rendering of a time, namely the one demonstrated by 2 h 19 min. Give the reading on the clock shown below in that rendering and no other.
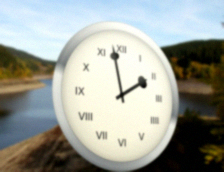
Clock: 1 h 58 min
